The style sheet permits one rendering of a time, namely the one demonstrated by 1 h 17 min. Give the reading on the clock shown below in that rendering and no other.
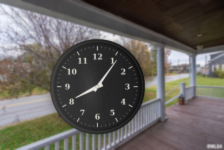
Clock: 8 h 06 min
